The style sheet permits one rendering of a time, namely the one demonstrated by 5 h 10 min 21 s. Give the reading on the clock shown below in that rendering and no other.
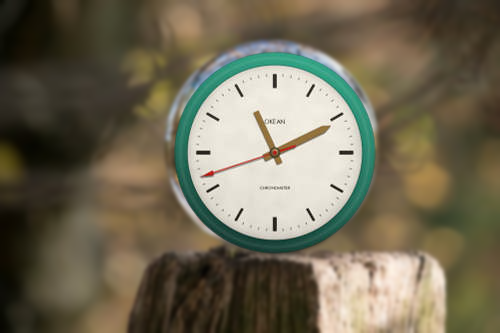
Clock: 11 h 10 min 42 s
